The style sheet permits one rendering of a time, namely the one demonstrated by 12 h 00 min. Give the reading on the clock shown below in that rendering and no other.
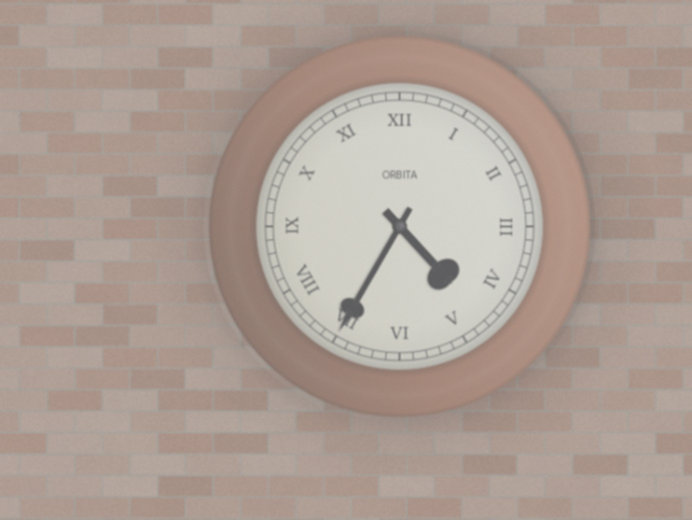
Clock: 4 h 35 min
